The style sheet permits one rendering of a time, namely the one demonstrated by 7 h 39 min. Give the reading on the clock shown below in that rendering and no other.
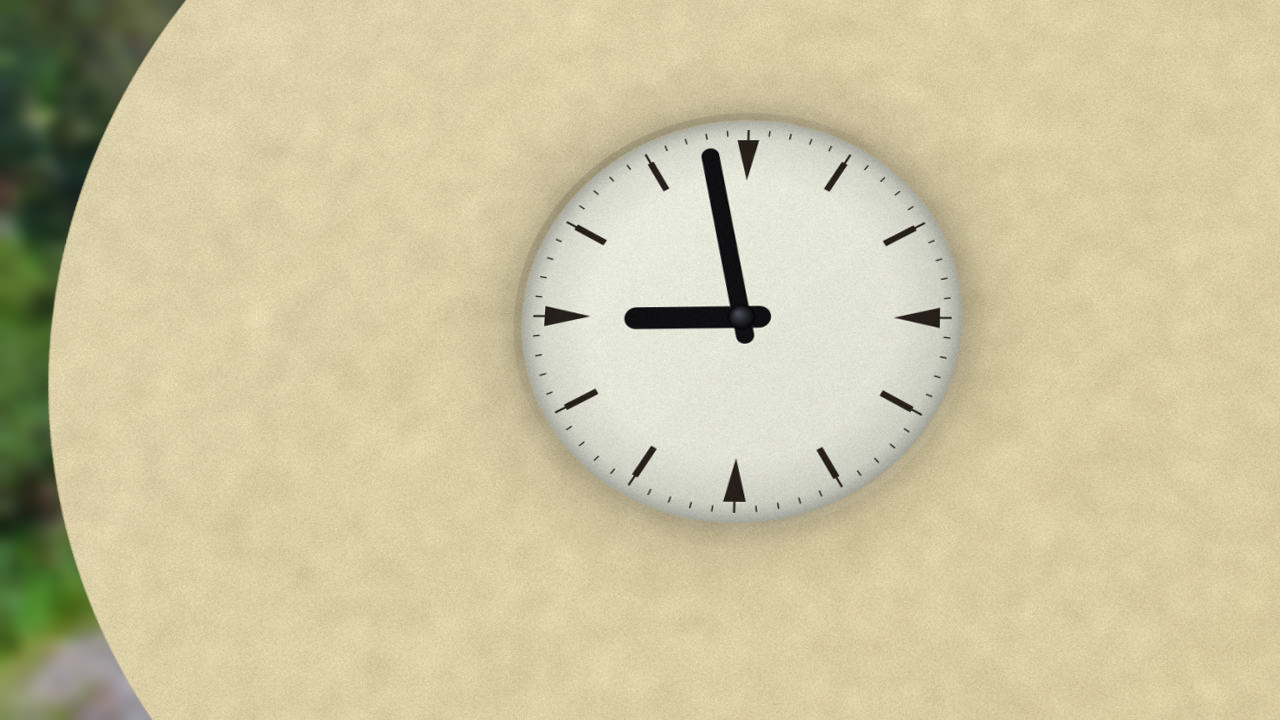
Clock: 8 h 58 min
